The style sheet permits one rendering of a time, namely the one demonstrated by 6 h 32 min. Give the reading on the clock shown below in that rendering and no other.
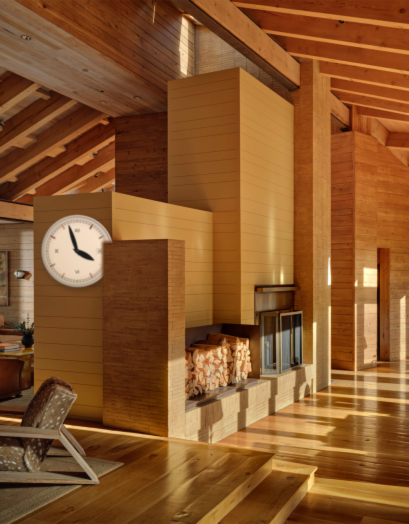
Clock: 3 h 57 min
